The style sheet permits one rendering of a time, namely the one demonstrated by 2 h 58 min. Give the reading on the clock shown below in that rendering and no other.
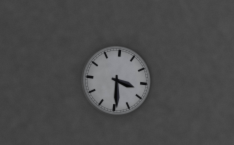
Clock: 3 h 29 min
